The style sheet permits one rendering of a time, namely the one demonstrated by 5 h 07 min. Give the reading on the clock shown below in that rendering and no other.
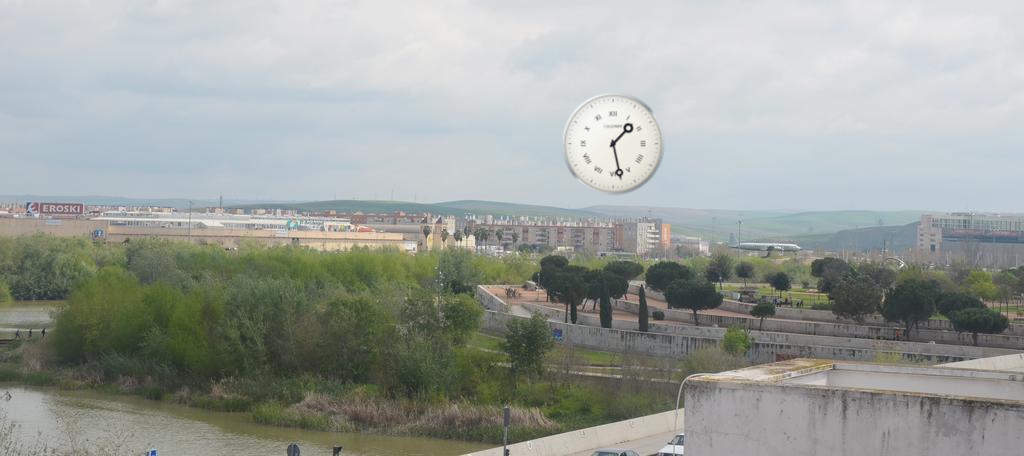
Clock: 1 h 28 min
